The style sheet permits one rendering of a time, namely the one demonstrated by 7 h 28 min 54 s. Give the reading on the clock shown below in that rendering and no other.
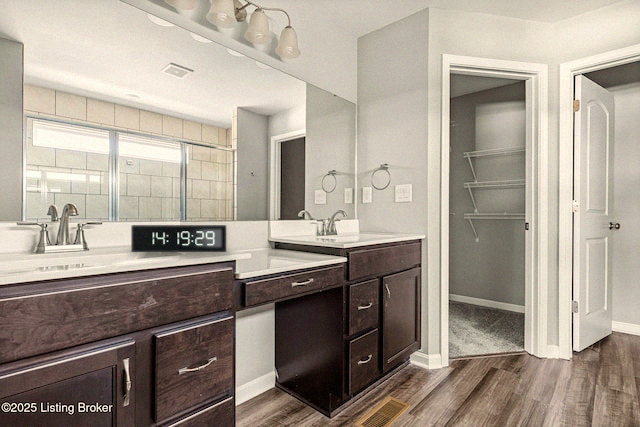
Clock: 14 h 19 min 29 s
